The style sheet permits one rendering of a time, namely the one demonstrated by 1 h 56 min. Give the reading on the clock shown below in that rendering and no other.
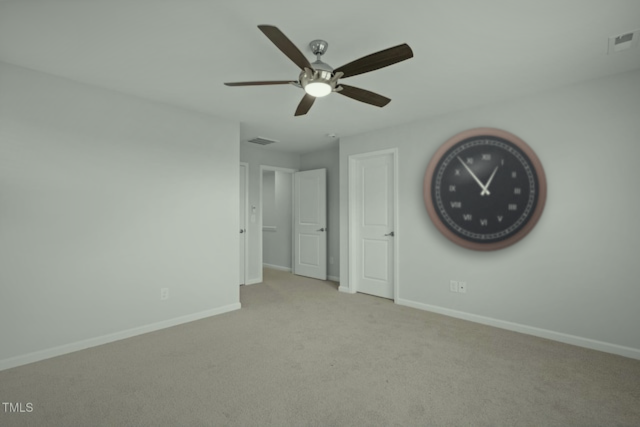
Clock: 12 h 53 min
